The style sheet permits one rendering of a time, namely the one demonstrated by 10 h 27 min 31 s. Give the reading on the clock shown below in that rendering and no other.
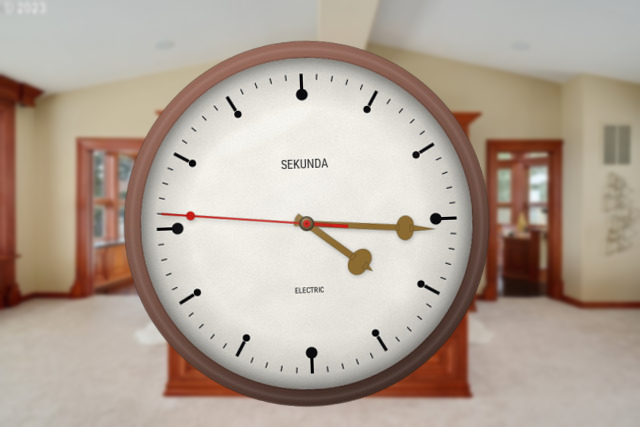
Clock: 4 h 15 min 46 s
